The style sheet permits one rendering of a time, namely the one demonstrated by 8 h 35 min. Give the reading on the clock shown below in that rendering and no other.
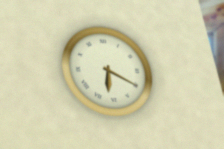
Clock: 6 h 20 min
